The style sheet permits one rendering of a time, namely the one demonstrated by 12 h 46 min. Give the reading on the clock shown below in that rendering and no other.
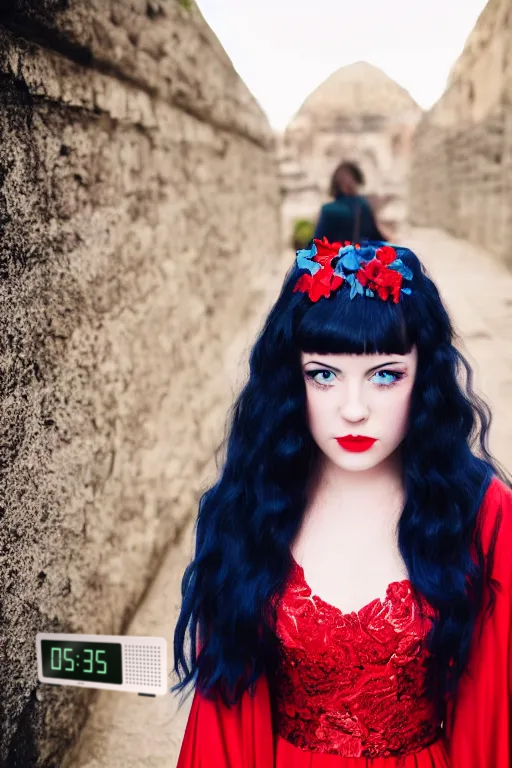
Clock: 5 h 35 min
